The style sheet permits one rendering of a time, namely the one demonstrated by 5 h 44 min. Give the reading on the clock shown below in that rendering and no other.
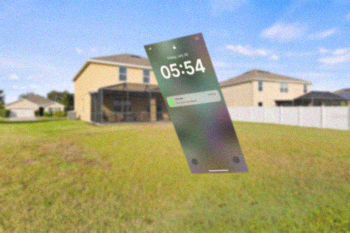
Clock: 5 h 54 min
